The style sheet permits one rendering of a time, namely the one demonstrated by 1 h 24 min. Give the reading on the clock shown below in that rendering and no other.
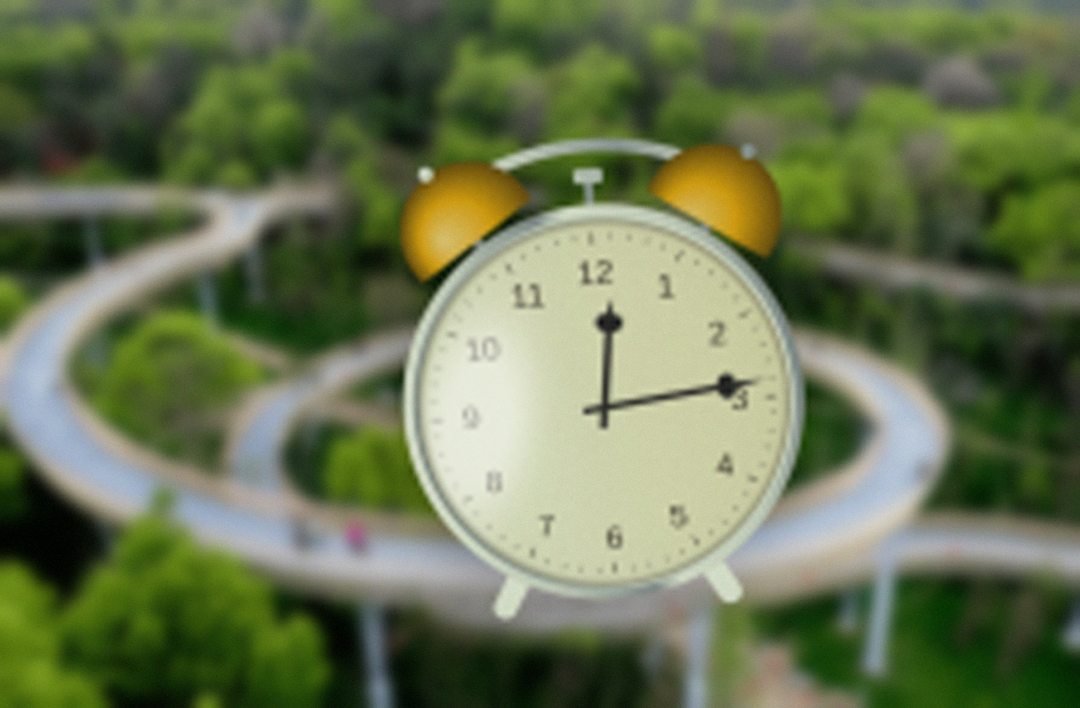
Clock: 12 h 14 min
